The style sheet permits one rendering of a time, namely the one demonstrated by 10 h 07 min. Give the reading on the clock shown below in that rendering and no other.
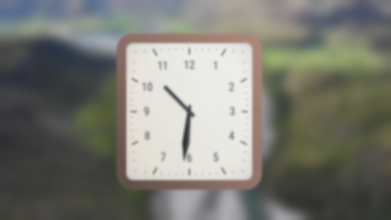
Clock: 10 h 31 min
